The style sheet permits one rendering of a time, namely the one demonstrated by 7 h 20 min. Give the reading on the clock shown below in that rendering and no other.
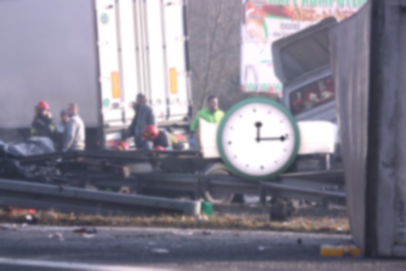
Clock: 12 h 16 min
